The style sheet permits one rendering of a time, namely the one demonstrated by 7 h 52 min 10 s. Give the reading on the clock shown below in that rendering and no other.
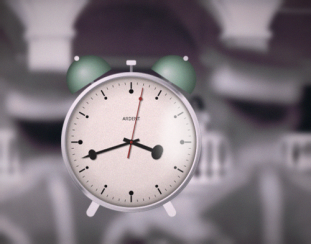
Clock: 3 h 42 min 02 s
